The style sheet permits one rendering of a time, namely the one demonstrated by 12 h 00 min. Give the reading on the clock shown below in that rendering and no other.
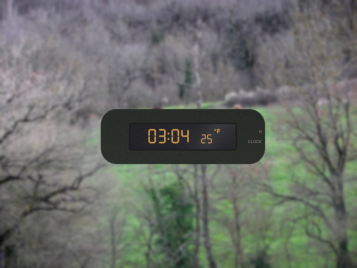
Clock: 3 h 04 min
